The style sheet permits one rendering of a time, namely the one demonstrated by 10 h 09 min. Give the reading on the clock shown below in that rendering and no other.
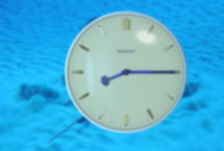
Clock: 8 h 15 min
